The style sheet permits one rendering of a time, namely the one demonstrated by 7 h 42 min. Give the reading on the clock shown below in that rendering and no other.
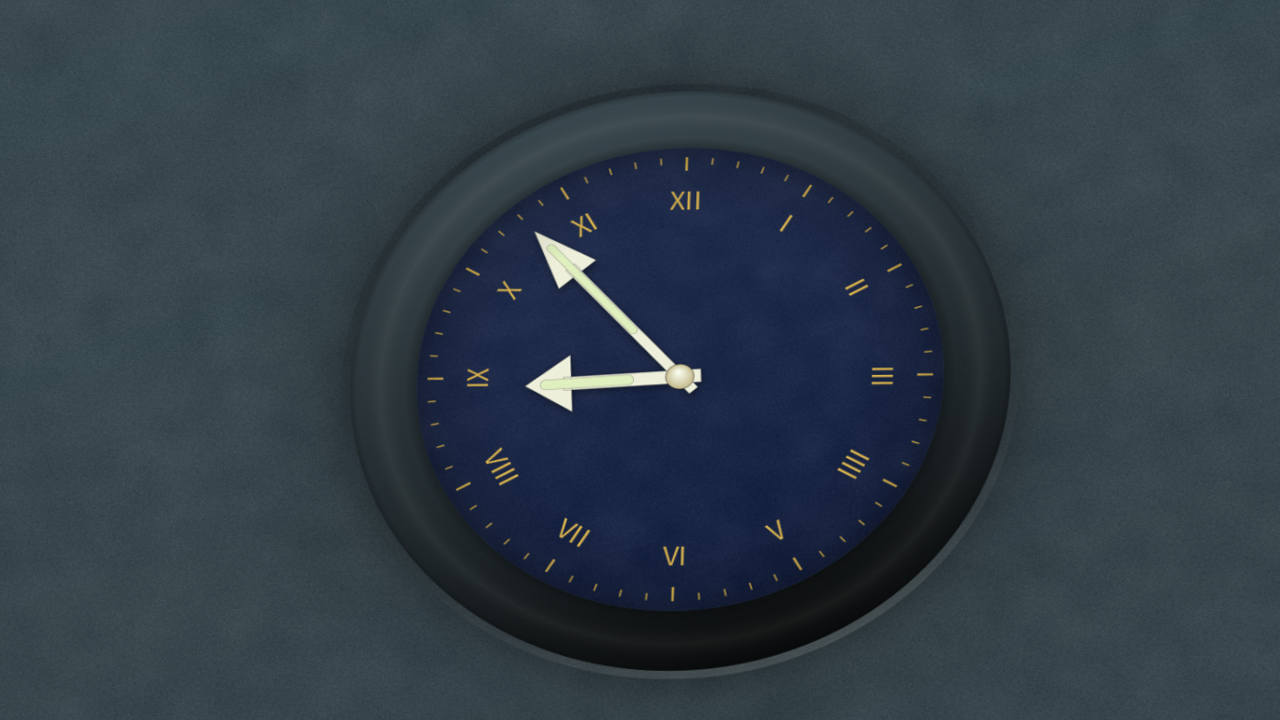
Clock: 8 h 53 min
